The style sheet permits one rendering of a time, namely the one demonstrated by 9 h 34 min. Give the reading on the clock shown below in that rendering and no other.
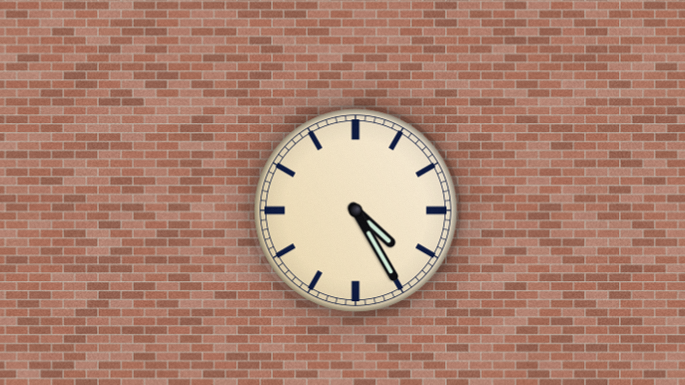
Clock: 4 h 25 min
